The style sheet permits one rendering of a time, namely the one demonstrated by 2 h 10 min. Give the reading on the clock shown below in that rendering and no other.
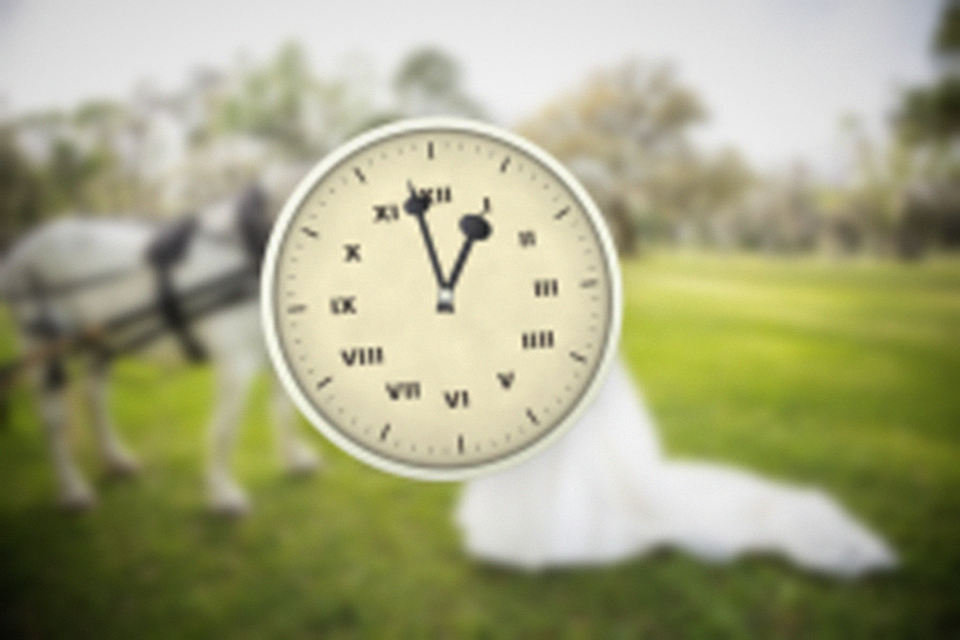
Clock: 12 h 58 min
